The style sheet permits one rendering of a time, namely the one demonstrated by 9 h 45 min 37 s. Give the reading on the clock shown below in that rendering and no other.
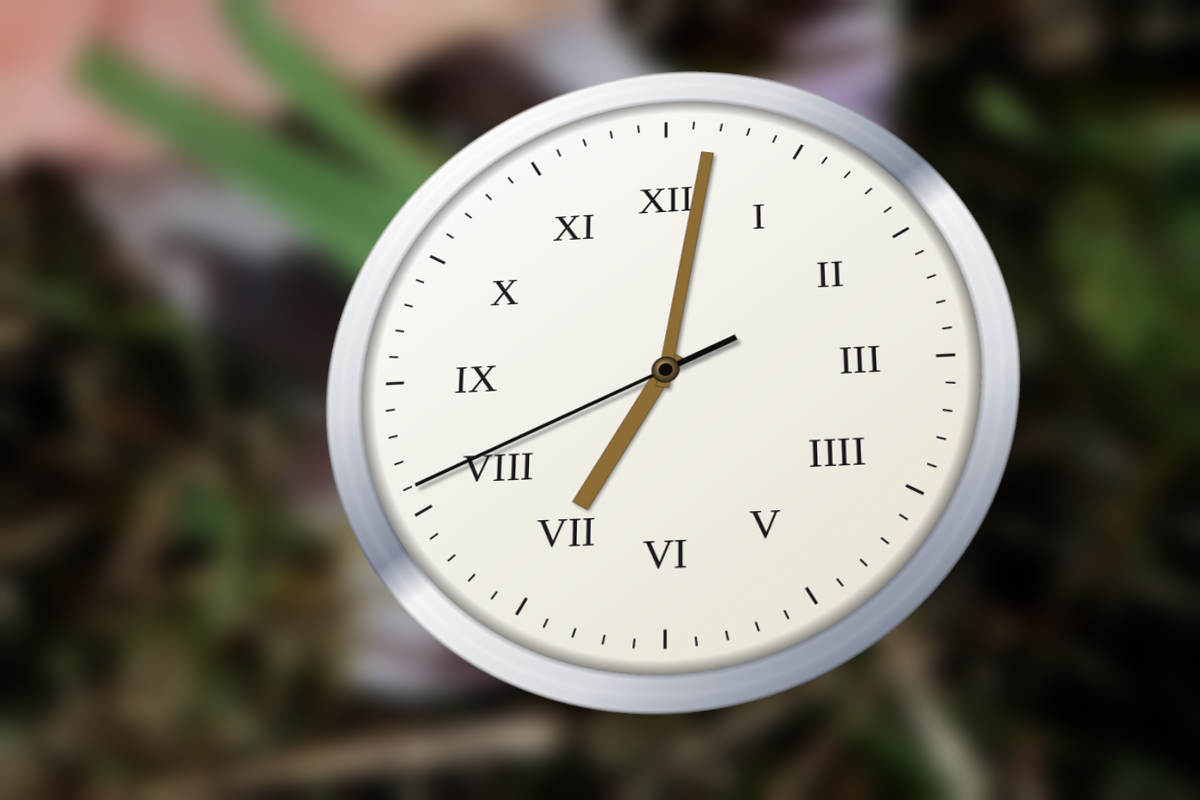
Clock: 7 h 01 min 41 s
